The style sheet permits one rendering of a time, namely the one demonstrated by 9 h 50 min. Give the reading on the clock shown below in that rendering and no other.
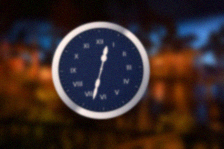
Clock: 12 h 33 min
